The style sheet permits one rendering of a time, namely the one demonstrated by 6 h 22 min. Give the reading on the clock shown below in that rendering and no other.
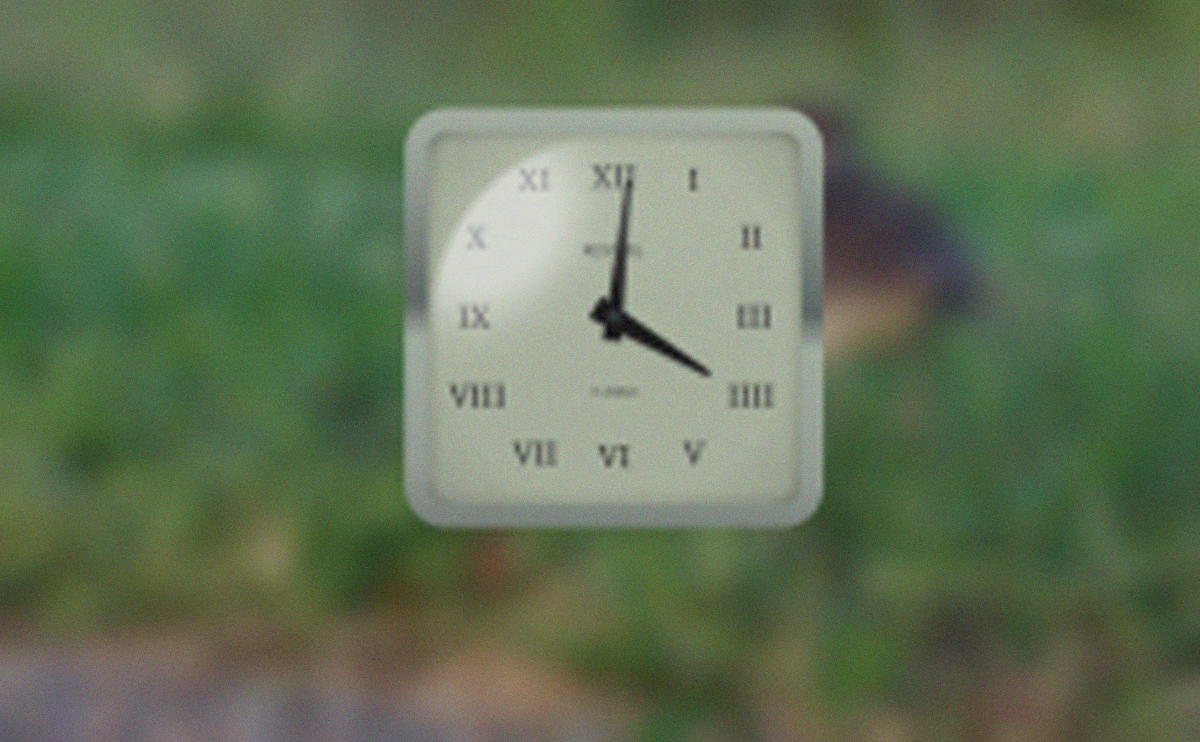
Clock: 4 h 01 min
